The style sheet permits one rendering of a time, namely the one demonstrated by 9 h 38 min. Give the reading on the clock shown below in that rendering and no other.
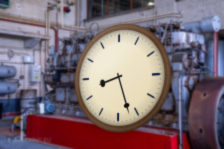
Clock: 8 h 27 min
